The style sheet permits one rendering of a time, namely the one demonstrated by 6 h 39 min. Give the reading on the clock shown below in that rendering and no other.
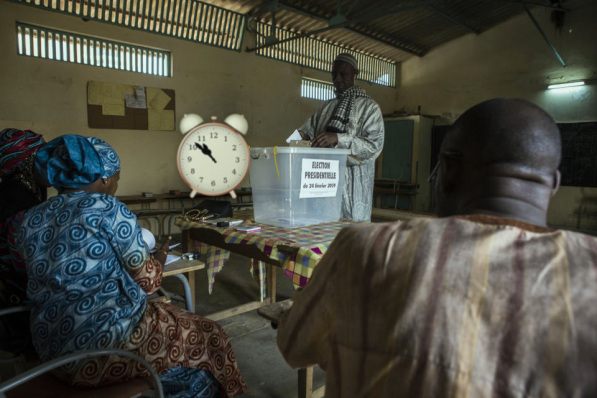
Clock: 10 h 52 min
